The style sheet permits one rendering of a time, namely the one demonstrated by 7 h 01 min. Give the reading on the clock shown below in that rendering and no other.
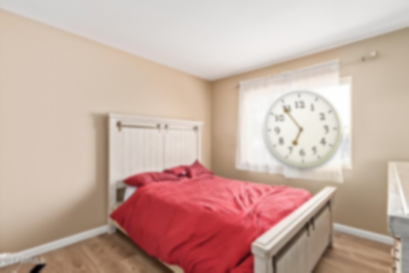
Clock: 6 h 54 min
